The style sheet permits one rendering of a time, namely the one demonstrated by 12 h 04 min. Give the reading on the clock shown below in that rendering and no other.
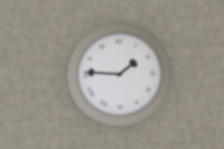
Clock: 1 h 46 min
